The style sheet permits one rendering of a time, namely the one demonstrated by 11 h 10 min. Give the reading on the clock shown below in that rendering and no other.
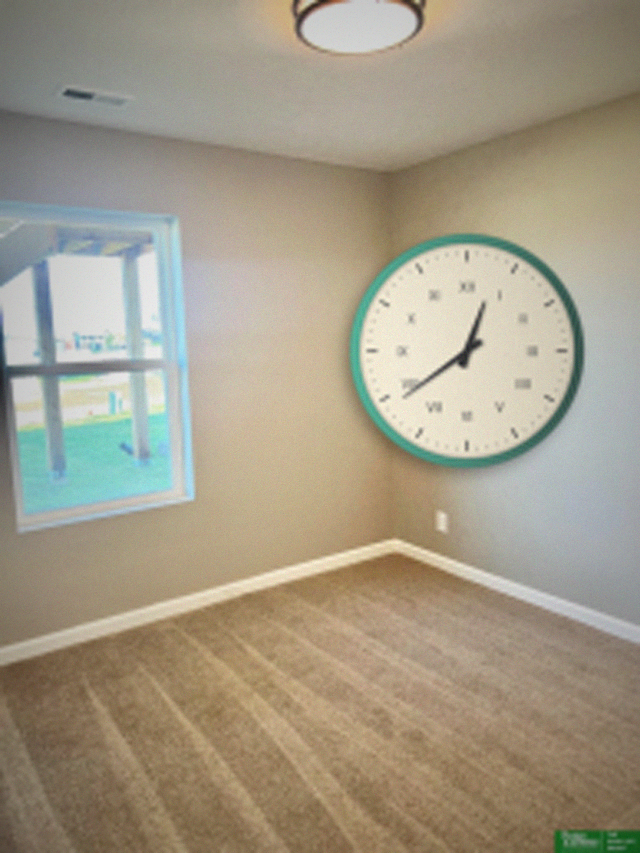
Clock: 12 h 39 min
